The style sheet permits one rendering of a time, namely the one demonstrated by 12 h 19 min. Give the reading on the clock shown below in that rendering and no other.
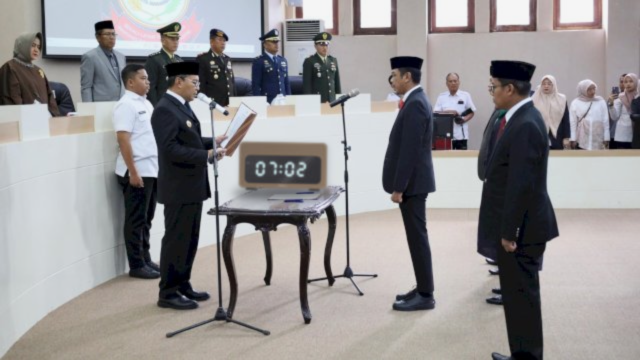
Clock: 7 h 02 min
